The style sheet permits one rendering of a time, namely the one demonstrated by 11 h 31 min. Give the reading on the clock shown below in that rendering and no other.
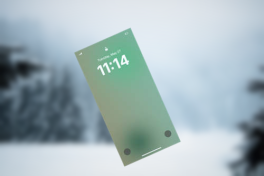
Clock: 11 h 14 min
